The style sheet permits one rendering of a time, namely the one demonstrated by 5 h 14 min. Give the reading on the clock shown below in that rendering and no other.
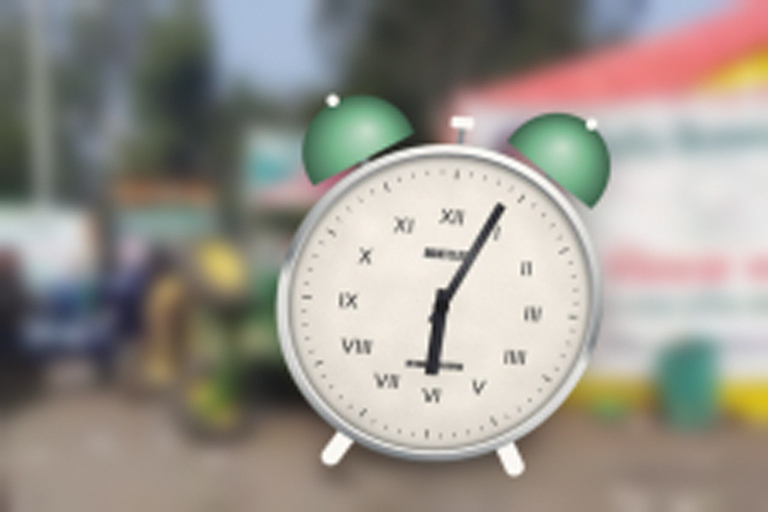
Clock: 6 h 04 min
